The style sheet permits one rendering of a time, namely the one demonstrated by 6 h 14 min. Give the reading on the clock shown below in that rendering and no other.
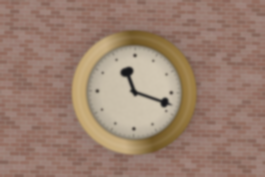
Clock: 11 h 18 min
